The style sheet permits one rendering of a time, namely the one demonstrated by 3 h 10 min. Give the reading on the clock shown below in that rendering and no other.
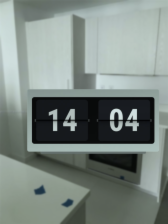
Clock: 14 h 04 min
